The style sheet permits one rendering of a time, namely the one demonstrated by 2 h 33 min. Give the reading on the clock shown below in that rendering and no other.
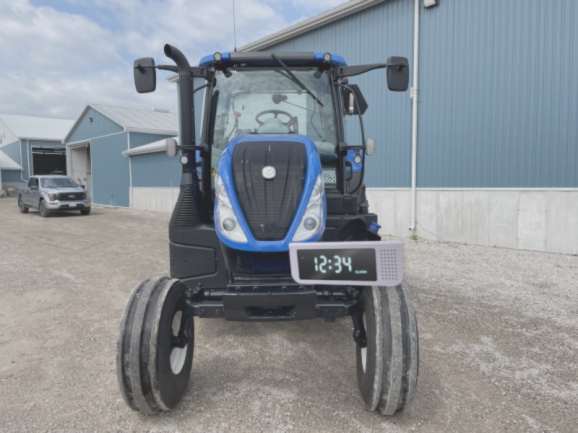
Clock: 12 h 34 min
